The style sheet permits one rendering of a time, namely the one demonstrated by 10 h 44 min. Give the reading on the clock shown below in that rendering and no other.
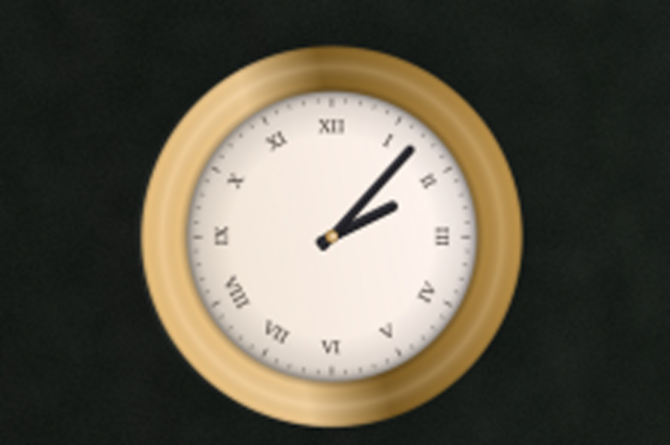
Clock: 2 h 07 min
